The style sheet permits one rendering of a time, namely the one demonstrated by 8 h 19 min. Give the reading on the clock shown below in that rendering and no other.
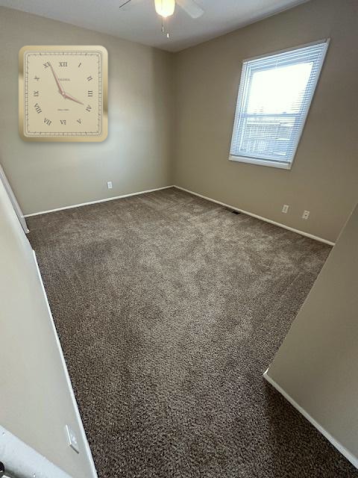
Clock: 3 h 56 min
